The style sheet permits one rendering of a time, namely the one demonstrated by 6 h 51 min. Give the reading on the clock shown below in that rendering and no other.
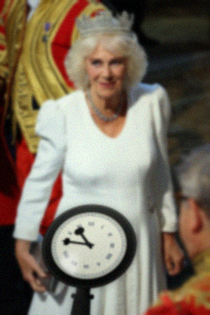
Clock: 10 h 46 min
